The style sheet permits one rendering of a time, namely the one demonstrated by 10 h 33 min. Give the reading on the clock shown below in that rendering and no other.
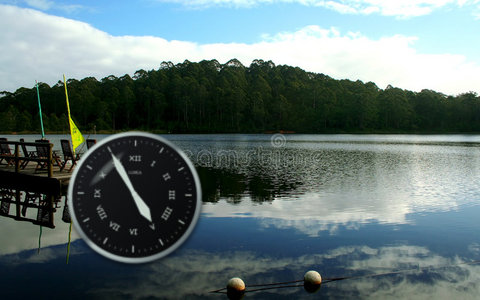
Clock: 4 h 55 min
